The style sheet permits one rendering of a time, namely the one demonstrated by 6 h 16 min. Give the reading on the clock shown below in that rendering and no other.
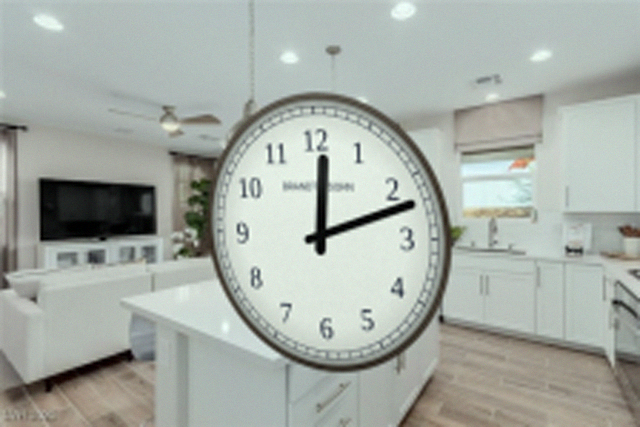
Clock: 12 h 12 min
